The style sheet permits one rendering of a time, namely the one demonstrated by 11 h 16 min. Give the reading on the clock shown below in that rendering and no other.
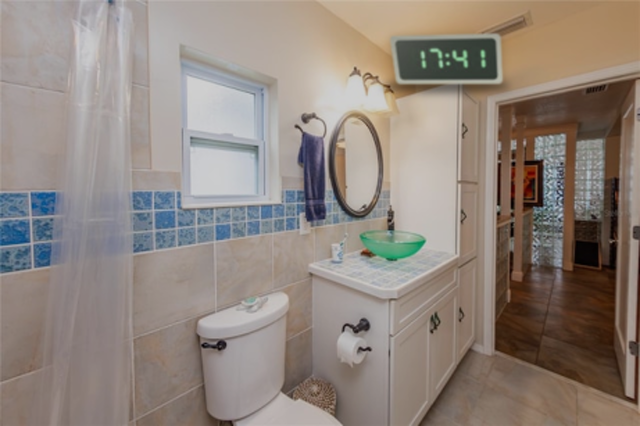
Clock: 17 h 41 min
